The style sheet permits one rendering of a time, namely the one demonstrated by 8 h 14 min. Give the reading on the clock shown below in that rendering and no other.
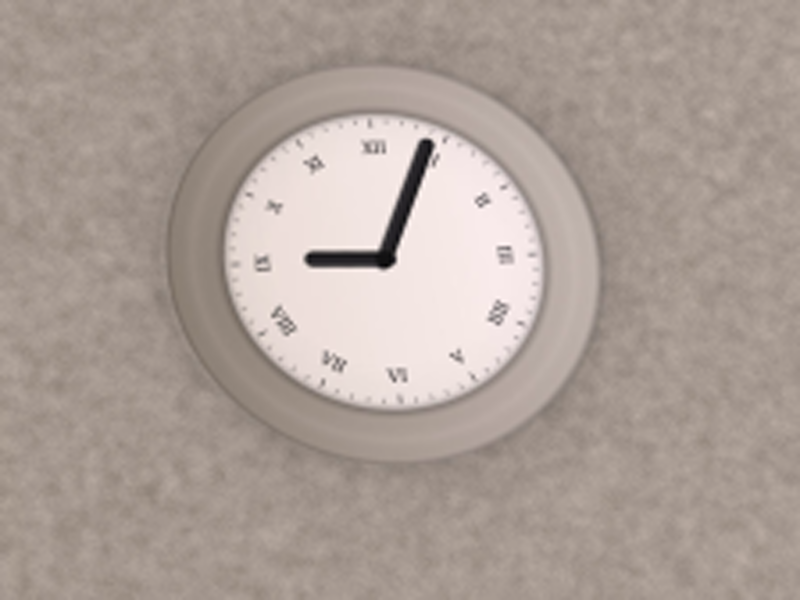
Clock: 9 h 04 min
